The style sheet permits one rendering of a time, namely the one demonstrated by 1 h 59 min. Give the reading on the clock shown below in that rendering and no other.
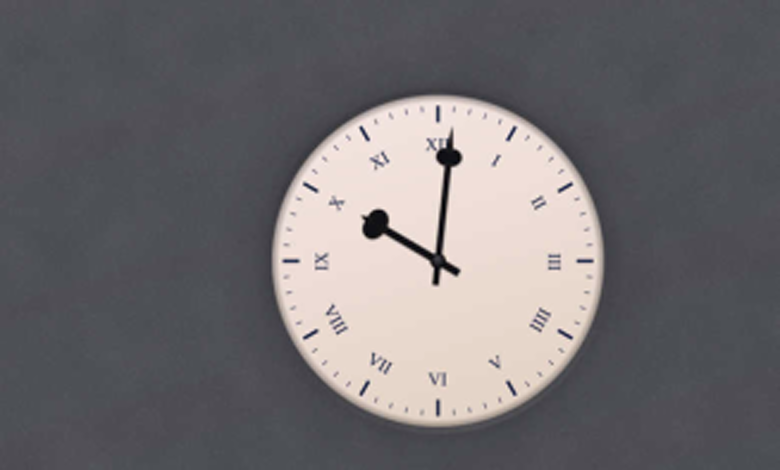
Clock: 10 h 01 min
